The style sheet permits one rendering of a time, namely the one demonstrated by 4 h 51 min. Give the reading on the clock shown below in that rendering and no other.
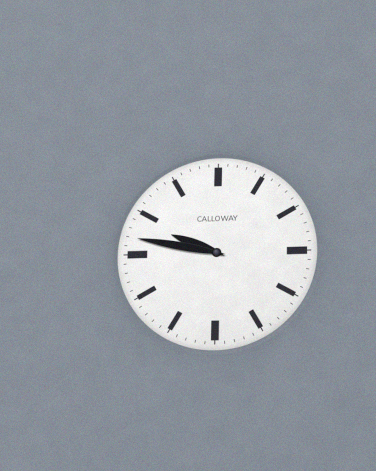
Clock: 9 h 47 min
